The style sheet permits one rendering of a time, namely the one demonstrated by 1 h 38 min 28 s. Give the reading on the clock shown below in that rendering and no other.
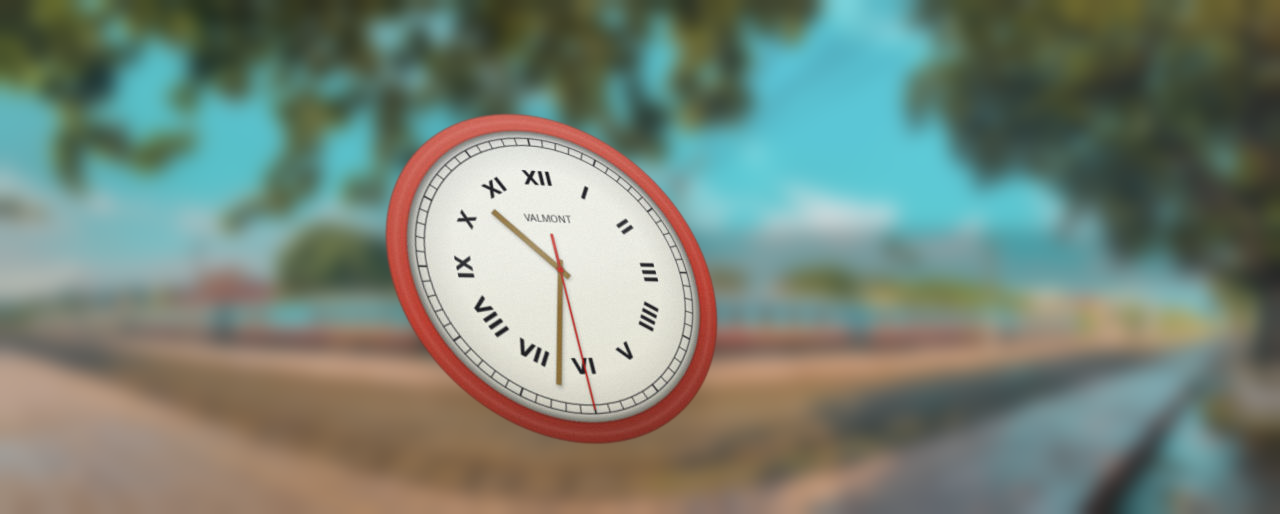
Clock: 10 h 32 min 30 s
